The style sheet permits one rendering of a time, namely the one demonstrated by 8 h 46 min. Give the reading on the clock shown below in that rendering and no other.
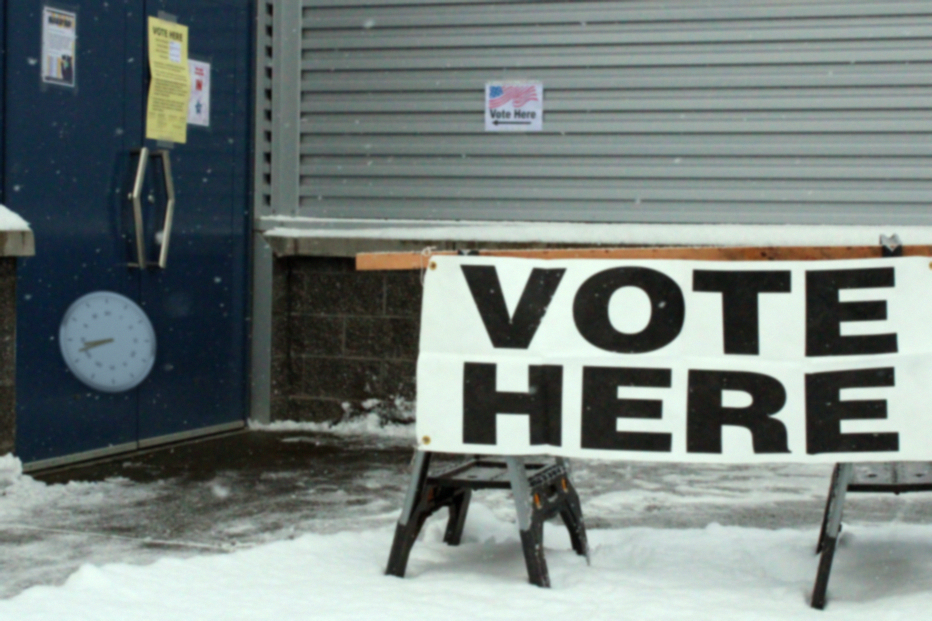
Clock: 8 h 42 min
